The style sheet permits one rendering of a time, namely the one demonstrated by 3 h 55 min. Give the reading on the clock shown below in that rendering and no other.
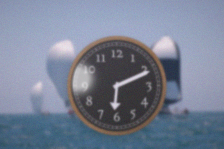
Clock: 6 h 11 min
